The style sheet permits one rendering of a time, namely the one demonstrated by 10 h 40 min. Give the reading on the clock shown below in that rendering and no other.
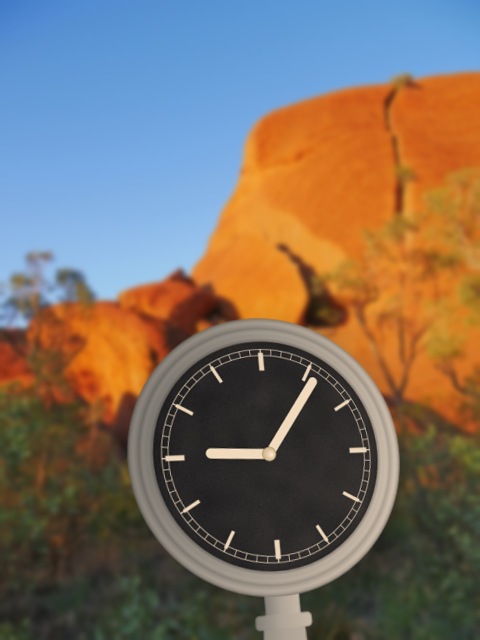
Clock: 9 h 06 min
